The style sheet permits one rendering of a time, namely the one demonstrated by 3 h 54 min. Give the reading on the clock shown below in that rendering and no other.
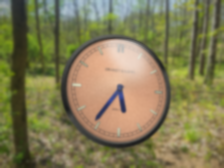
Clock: 5 h 36 min
